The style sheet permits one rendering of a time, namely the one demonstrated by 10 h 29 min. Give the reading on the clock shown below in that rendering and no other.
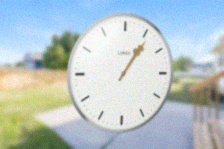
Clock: 1 h 06 min
